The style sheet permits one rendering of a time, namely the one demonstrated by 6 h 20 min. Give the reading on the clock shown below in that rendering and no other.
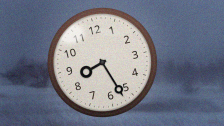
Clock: 8 h 27 min
